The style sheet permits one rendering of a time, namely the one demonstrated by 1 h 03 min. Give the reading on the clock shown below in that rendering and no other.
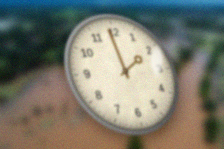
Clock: 1 h 59 min
